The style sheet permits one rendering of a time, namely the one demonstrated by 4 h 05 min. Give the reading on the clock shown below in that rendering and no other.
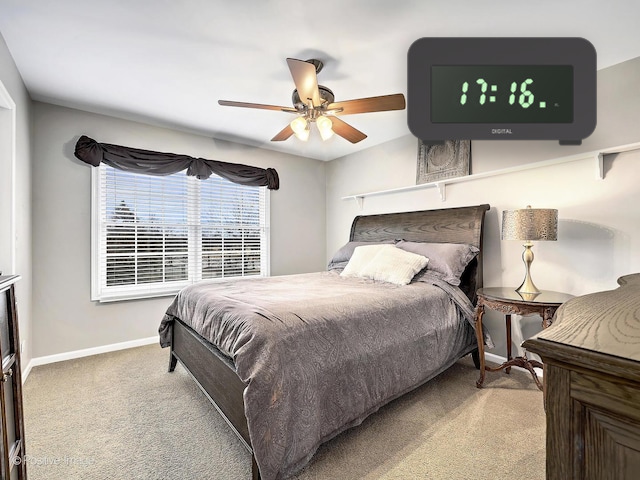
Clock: 17 h 16 min
